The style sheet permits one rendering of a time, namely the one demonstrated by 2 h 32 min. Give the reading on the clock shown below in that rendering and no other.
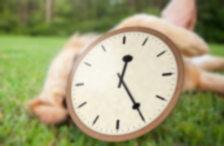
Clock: 12 h 25 min
